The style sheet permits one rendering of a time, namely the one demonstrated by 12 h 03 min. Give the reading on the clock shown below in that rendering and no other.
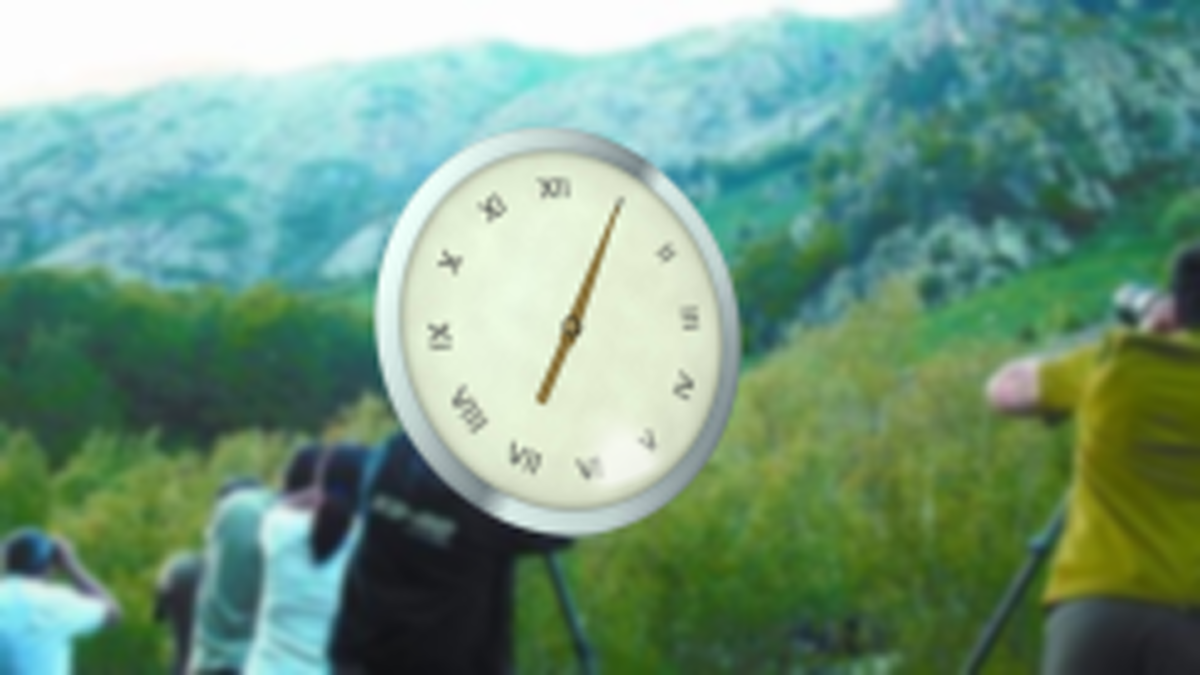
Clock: 7 h 05 min
